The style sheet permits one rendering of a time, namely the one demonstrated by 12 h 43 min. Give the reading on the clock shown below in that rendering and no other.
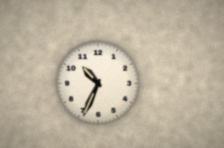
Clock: 10 h 34 min
